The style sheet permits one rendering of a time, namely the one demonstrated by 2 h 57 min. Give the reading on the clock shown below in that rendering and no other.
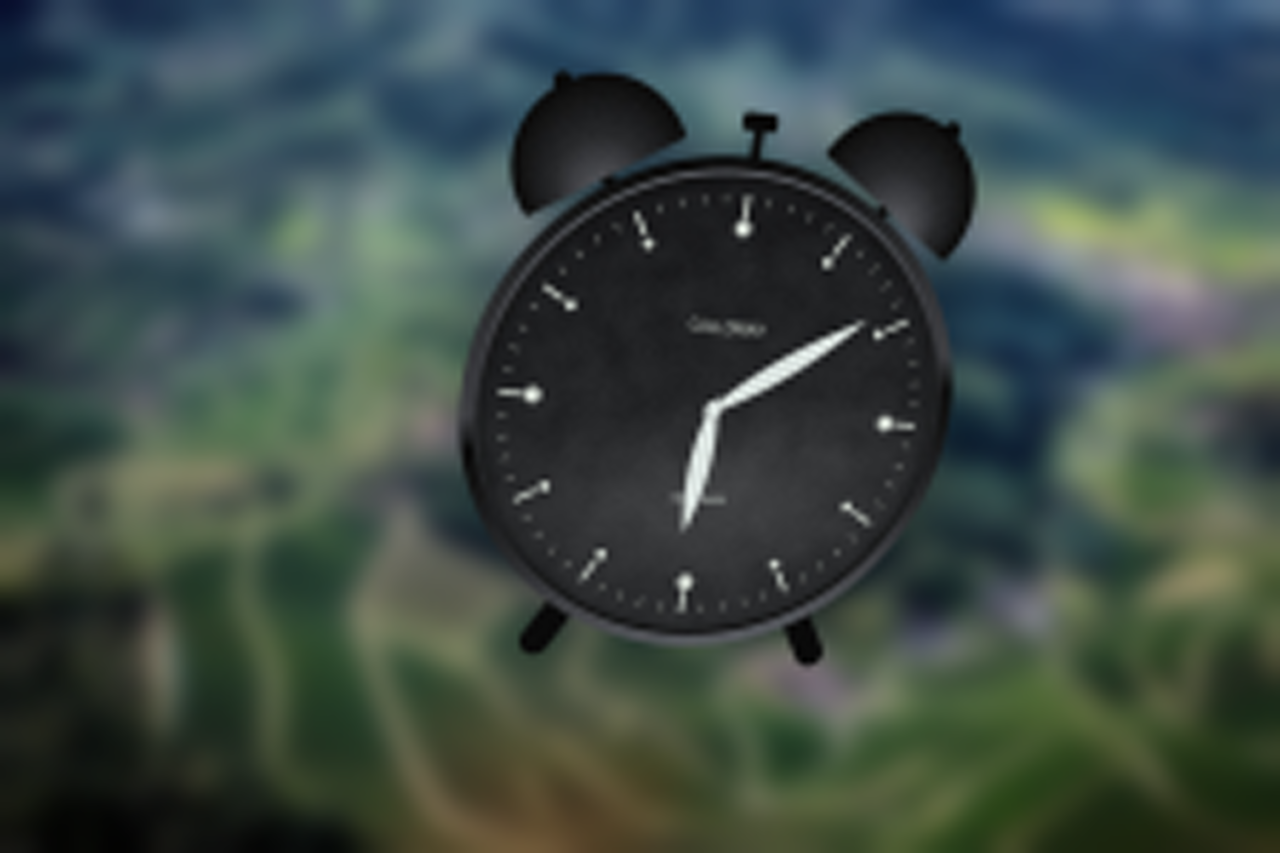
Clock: 6 h 09 min
